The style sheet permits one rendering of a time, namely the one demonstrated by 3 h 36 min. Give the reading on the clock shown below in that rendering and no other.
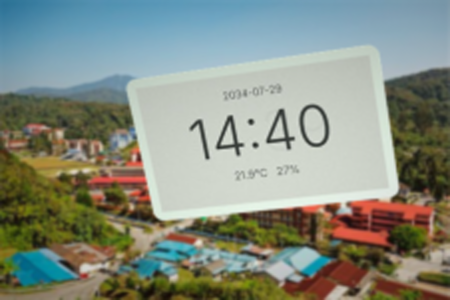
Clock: 14 h 40 min
